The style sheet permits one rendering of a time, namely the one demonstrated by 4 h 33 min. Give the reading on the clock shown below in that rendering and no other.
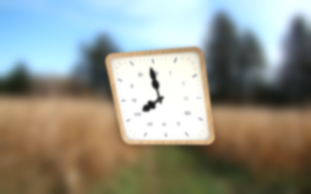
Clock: 7 h 59 min
